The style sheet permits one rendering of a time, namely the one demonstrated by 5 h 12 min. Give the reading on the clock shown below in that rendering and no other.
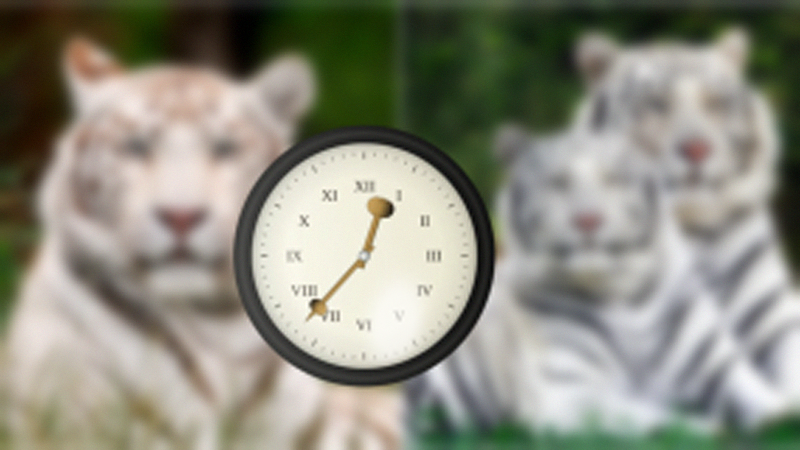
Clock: 12 h 37 min
